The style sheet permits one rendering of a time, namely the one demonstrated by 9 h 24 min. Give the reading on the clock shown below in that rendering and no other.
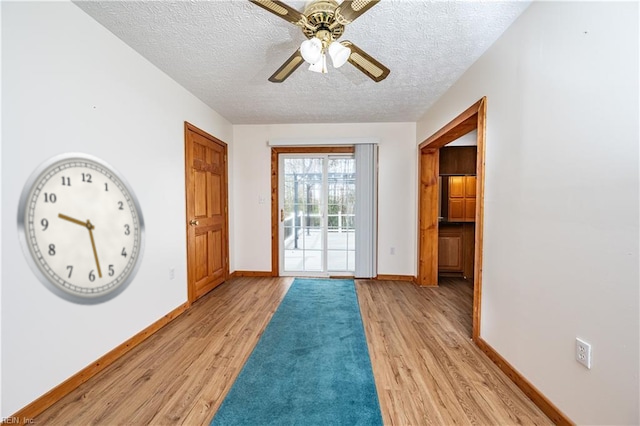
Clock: 9 h 28 min
